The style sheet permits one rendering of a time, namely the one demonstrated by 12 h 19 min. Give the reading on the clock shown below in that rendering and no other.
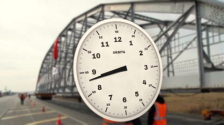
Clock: 8 h 43 min
